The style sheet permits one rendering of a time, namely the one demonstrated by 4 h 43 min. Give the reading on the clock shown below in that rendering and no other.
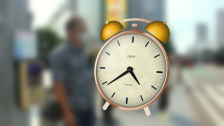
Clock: 4 h 39 min
